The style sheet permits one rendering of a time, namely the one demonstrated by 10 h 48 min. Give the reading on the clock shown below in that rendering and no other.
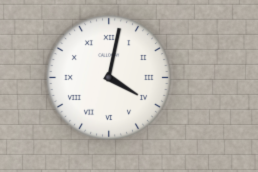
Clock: 4 h 02 min
